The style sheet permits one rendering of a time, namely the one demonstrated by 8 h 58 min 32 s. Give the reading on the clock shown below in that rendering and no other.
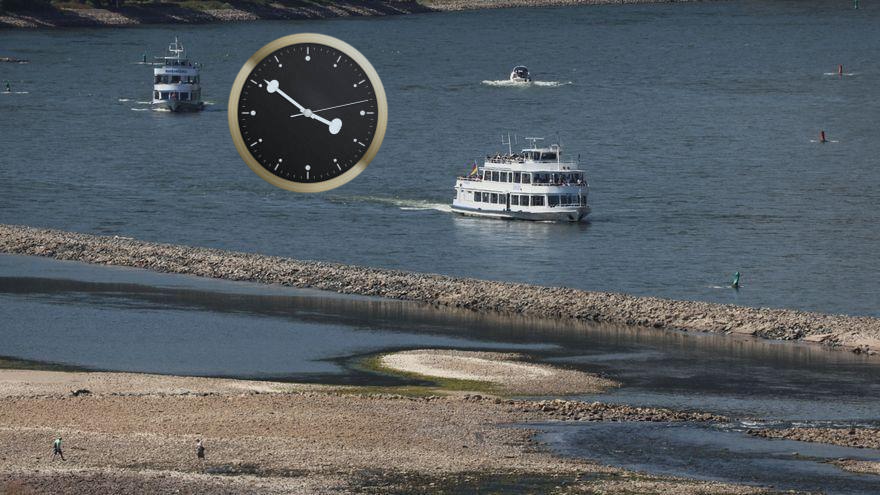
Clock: 3 h 51 min 13 s
